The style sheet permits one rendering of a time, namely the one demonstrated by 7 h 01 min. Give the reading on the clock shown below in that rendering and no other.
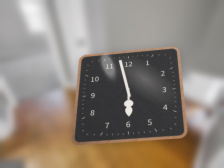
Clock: 5 h 58 min
